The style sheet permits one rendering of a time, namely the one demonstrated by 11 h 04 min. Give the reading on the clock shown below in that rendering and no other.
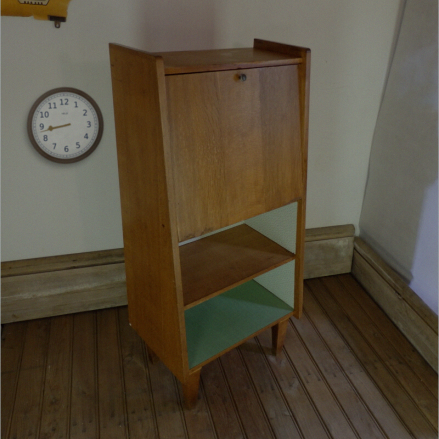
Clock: 8 h 43 min
